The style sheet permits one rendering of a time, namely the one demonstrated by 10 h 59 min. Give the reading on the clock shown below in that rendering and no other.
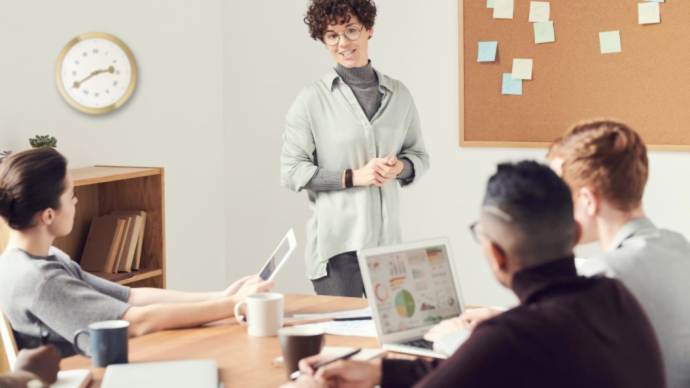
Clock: 2 h 40 min
